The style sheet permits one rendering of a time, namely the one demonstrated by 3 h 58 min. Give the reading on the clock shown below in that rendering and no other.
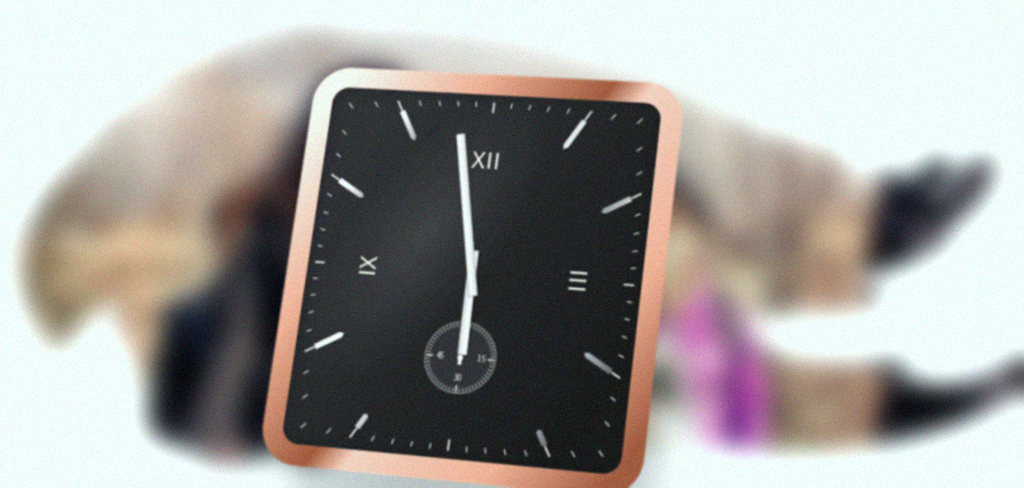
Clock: 5 h 58 min
